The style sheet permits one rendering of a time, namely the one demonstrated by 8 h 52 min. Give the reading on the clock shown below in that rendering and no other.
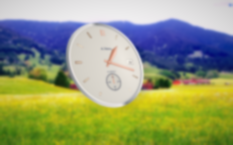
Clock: 1 h 18 min
